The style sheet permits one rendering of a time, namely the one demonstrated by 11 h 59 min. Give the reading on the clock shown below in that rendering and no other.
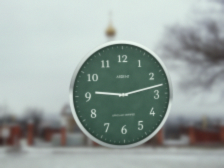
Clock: 9 h 13 min
